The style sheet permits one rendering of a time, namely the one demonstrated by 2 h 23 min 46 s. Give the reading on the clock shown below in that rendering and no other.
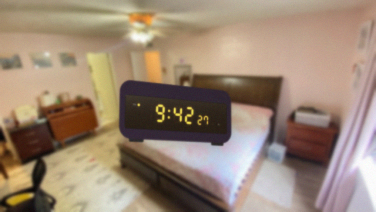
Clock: 9 h 42 min 27 s
